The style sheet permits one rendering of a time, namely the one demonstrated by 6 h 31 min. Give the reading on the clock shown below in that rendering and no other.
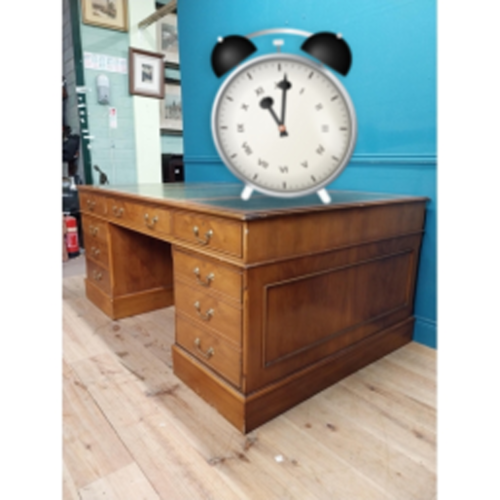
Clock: 11 h 01 min
